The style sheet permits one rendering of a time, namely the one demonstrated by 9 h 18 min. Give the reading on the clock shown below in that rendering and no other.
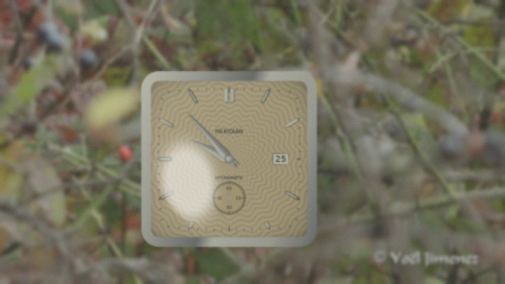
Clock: 9 h 53 min
